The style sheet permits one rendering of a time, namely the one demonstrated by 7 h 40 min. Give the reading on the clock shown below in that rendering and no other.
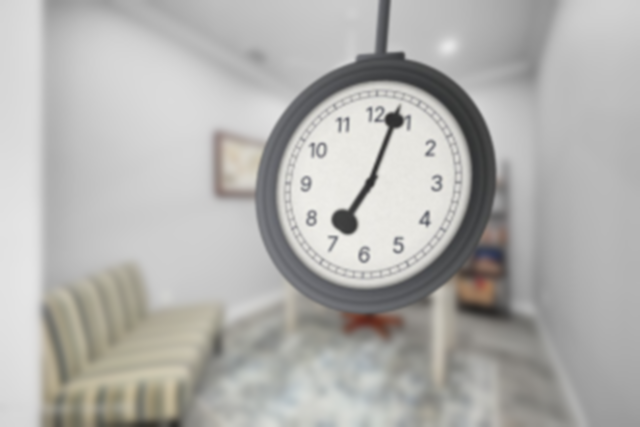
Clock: 7 h 03 min
